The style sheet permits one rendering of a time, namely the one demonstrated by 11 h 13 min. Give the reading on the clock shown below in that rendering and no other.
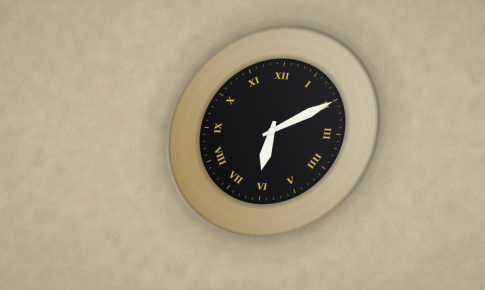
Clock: 6 h 10 min
